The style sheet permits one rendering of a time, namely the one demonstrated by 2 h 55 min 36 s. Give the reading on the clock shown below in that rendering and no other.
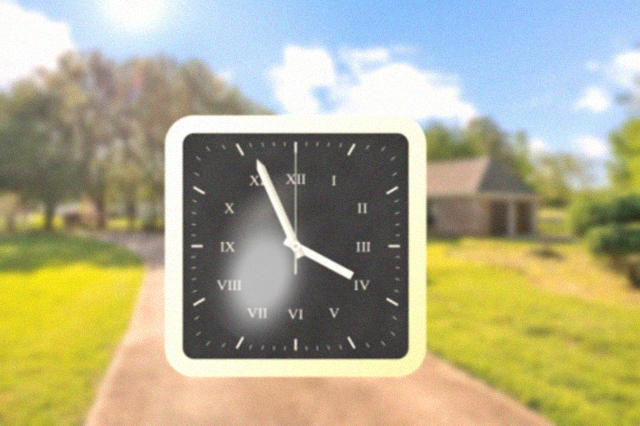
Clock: 3 h 56 min 00 s
